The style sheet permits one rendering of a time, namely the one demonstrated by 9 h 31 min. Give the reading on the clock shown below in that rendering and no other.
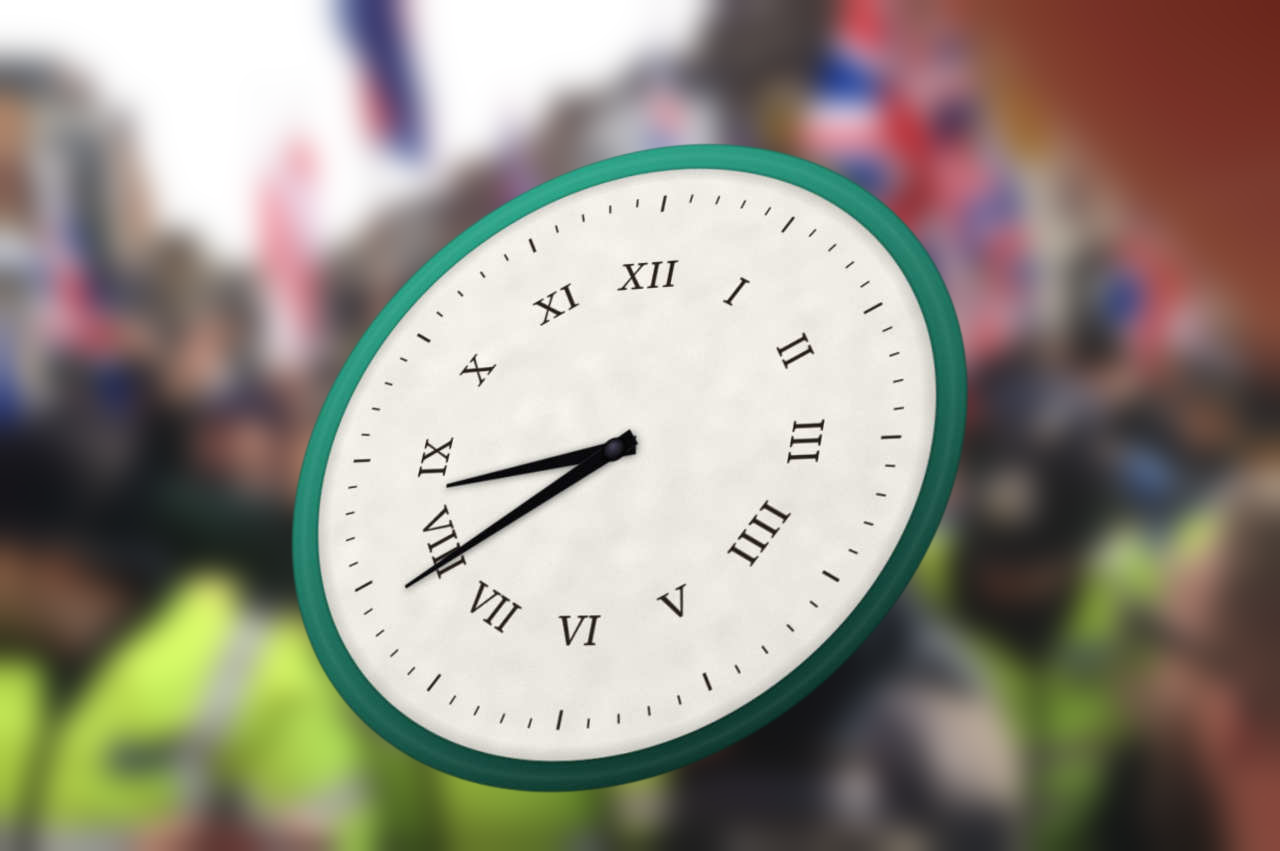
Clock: 8 h 39 min
